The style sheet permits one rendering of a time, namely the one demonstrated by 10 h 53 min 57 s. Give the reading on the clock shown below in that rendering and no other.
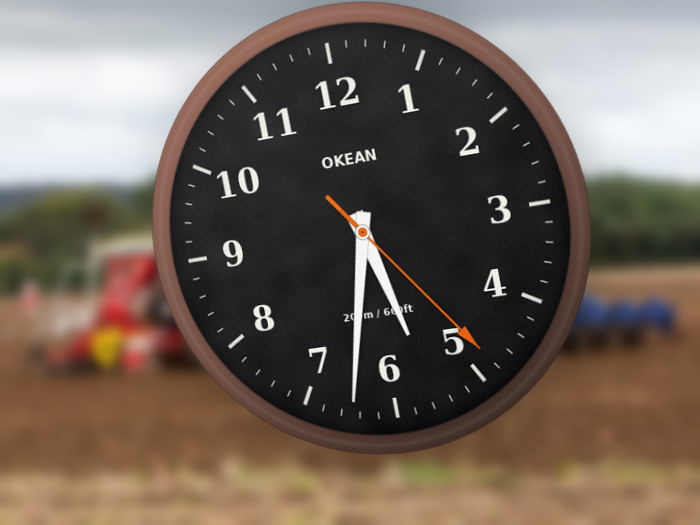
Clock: 5 h 32 min 24 s
